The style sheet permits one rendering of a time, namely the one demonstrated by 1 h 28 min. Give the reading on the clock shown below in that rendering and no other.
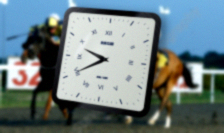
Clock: 9 h 40 min
